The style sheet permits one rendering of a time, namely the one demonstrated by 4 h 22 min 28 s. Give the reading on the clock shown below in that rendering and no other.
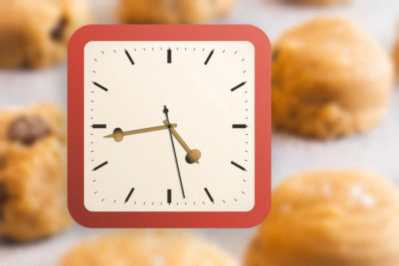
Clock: 4 h 43 min 28 s
